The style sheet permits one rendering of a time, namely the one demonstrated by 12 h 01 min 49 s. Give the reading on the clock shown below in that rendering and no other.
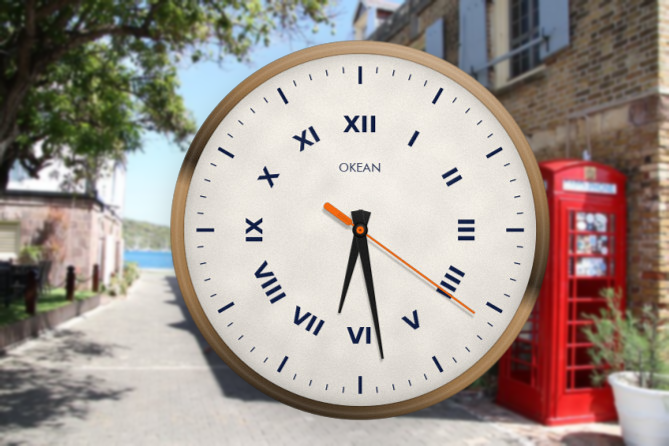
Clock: 6 h 28 min 21 s
